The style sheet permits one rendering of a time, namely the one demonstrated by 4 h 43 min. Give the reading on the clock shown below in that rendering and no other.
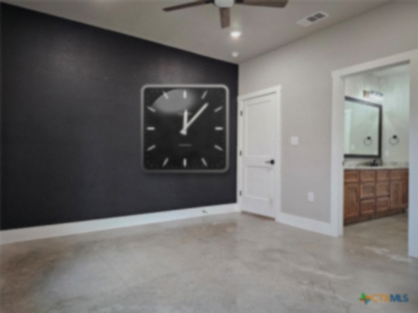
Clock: 12 h 07 min
